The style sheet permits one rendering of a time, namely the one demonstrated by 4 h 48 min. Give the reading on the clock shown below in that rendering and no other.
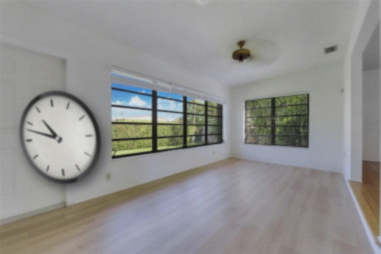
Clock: 10 h 48 min
